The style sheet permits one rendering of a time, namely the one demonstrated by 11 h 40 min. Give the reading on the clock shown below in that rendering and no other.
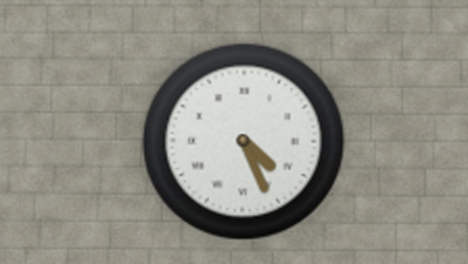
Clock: 4 h 26 min
